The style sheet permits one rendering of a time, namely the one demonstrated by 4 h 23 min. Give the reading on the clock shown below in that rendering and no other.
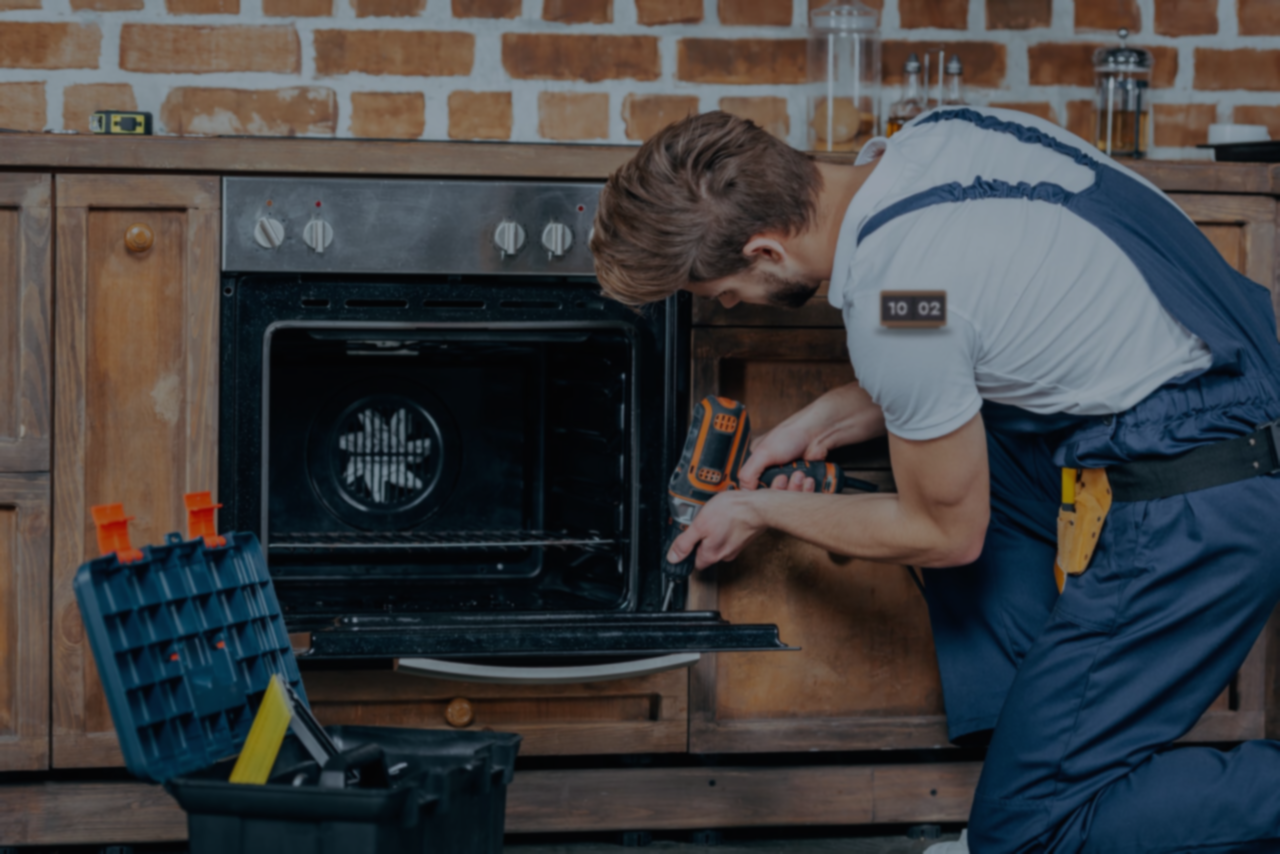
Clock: 10 h 02 min
